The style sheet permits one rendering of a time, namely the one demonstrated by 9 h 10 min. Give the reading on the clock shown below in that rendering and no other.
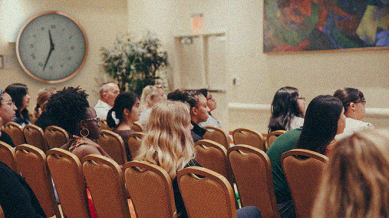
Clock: 11 h 33 min
